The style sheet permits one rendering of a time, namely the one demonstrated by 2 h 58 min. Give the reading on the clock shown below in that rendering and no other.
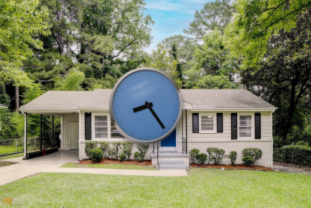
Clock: 8 h 24 min
